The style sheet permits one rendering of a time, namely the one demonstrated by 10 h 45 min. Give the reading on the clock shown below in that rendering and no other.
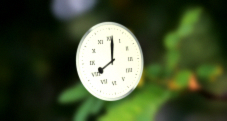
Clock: 8 h 01 min
